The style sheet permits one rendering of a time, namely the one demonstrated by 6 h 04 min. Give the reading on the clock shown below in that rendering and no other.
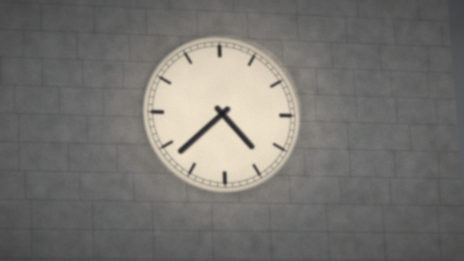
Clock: 4 h 38 min
